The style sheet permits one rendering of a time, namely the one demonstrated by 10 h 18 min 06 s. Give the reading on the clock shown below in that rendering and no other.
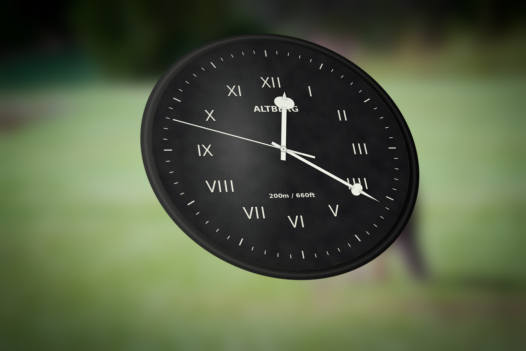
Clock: 12 h 20 min 48 s
